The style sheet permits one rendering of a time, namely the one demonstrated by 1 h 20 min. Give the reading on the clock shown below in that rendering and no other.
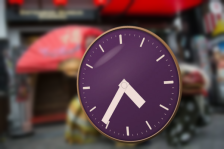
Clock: 4 h 36 min
